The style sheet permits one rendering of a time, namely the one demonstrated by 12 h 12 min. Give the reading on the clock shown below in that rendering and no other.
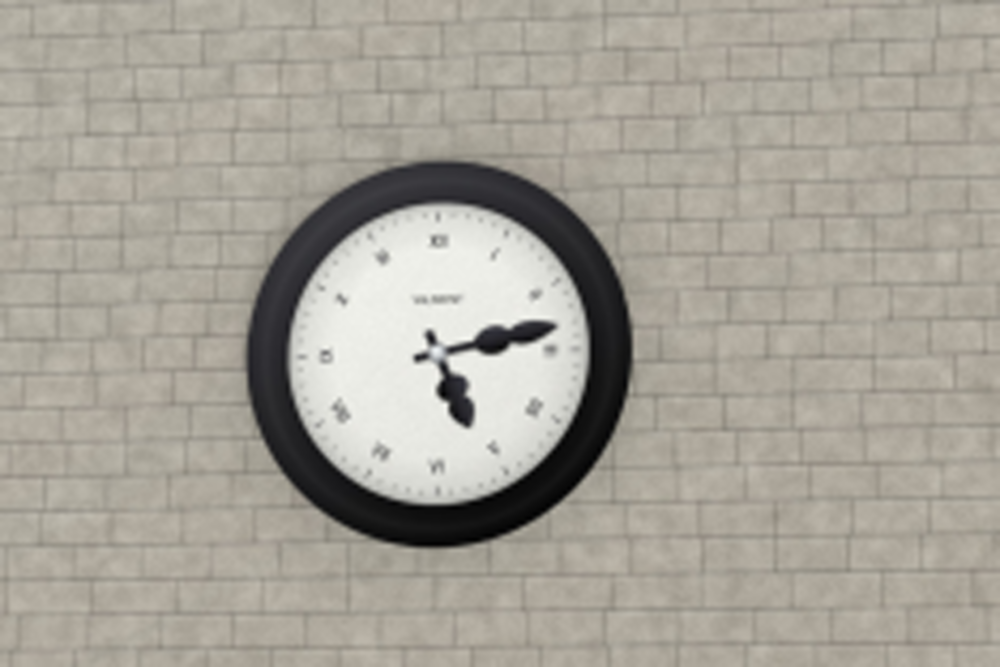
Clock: 5 h 13 min
